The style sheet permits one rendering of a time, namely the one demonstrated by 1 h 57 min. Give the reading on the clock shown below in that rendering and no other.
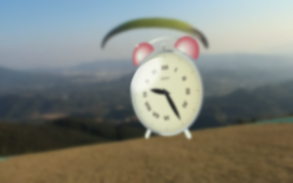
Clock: 9 h 25 min
